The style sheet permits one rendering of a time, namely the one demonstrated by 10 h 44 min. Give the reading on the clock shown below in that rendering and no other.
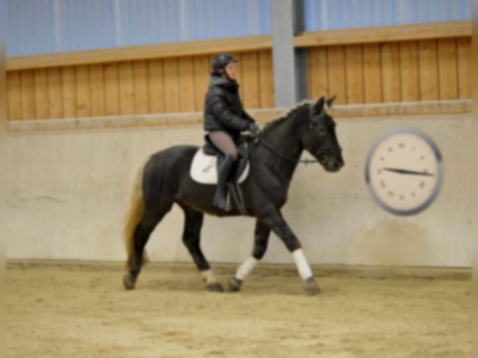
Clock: 9 h 16 min
